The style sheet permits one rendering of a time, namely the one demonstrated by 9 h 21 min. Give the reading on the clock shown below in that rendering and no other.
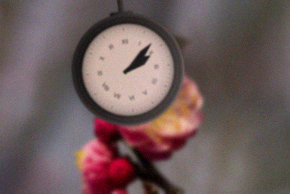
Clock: 2 h 08 min
